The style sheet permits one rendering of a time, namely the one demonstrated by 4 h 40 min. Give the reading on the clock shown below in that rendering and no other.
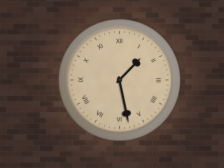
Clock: 1 h 28 min
